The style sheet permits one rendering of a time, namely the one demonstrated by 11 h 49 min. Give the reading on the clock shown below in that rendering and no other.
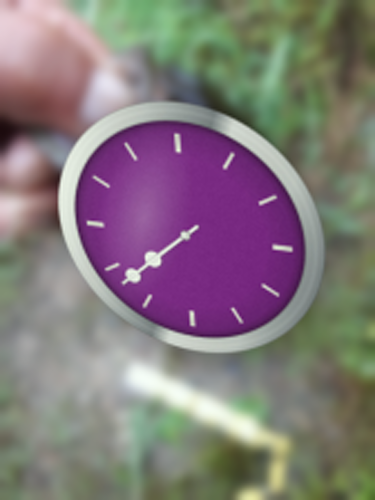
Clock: 7 h 38 min
